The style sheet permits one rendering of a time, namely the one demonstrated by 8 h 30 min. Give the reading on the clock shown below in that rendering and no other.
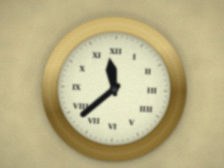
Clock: 11 h 38 min
